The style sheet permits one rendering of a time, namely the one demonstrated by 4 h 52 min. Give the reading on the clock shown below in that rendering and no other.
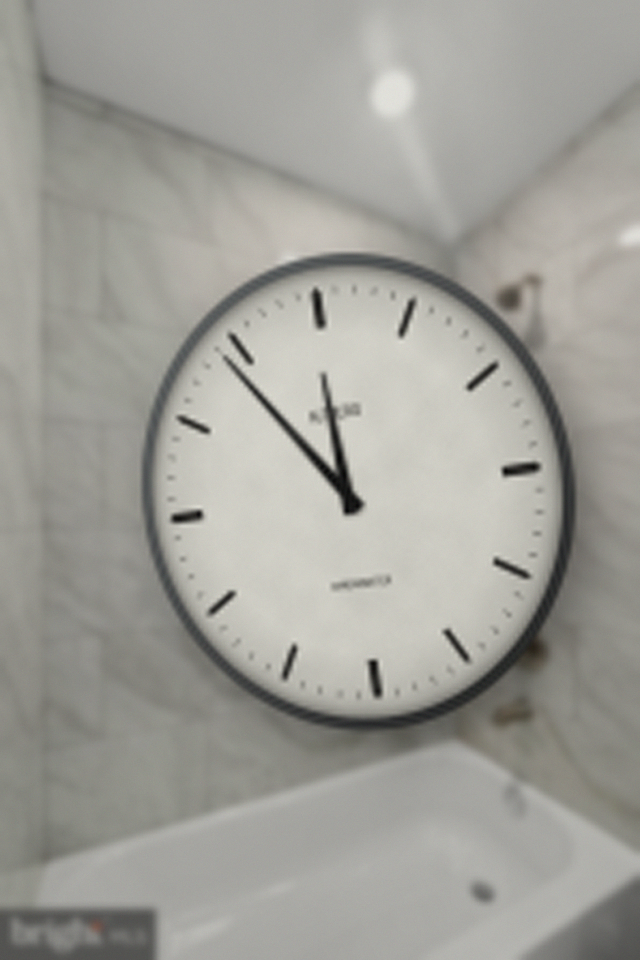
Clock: 11 h 54 min
